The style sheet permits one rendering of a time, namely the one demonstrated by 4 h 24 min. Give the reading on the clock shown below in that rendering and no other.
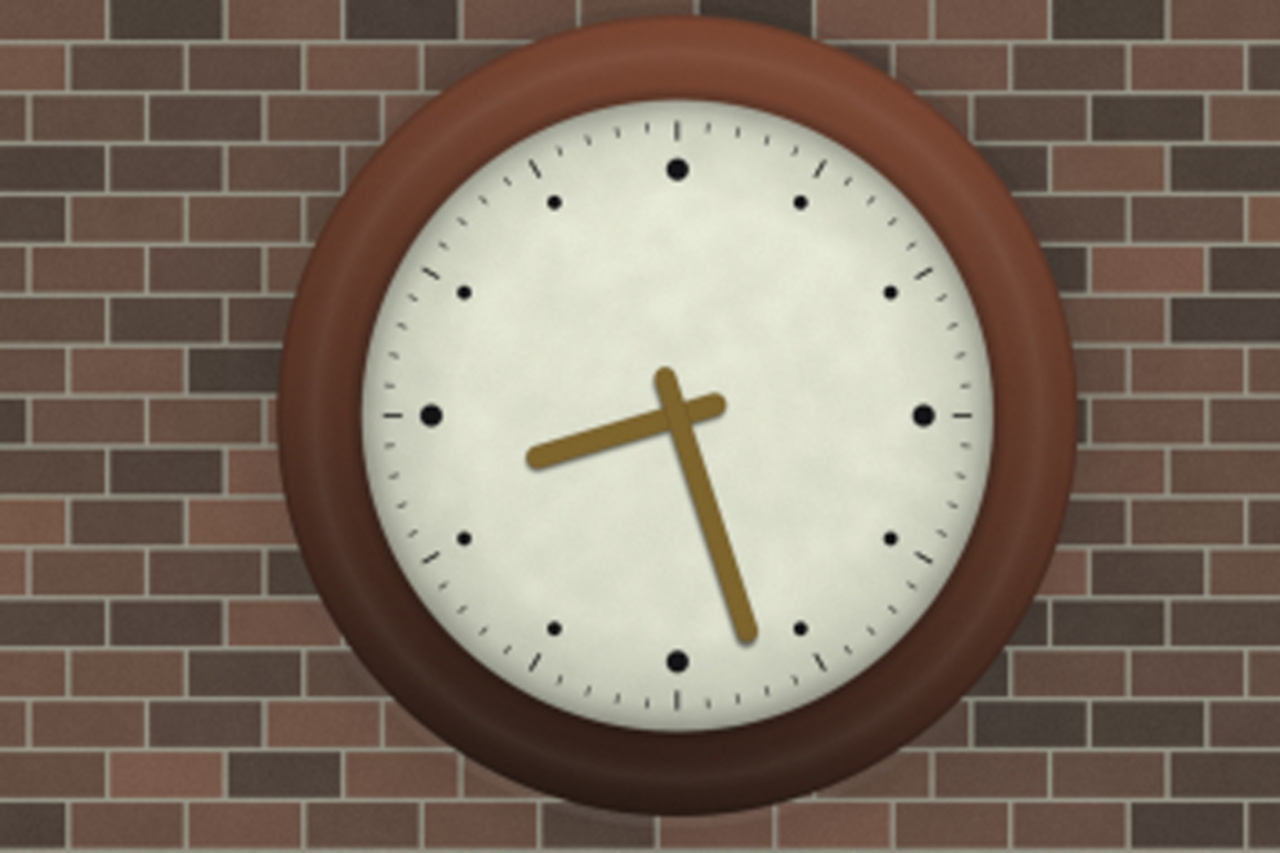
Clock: 8 h 27 min
